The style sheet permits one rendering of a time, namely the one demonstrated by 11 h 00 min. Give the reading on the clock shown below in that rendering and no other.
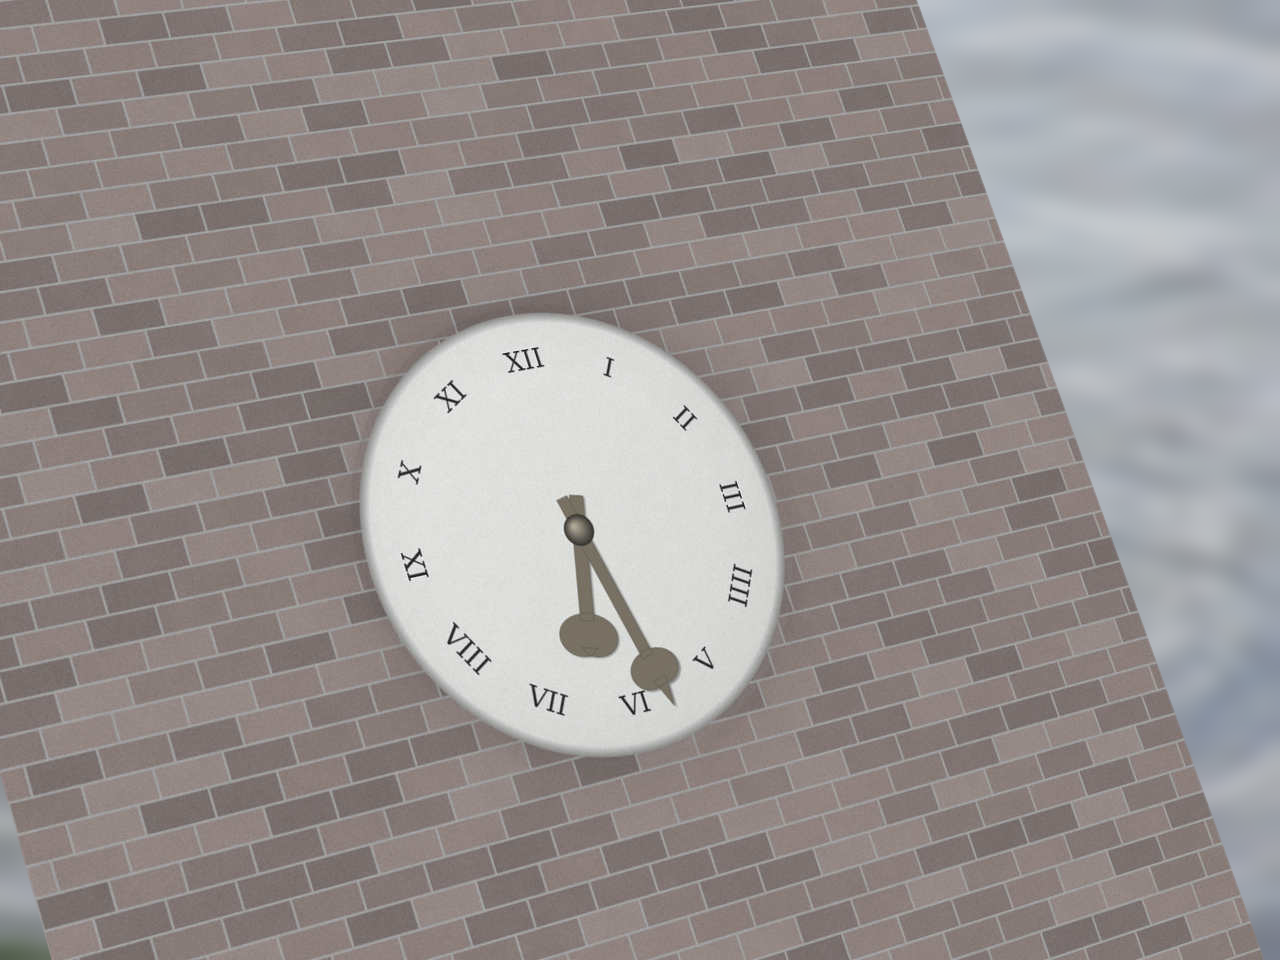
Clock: 6 h 28 min
